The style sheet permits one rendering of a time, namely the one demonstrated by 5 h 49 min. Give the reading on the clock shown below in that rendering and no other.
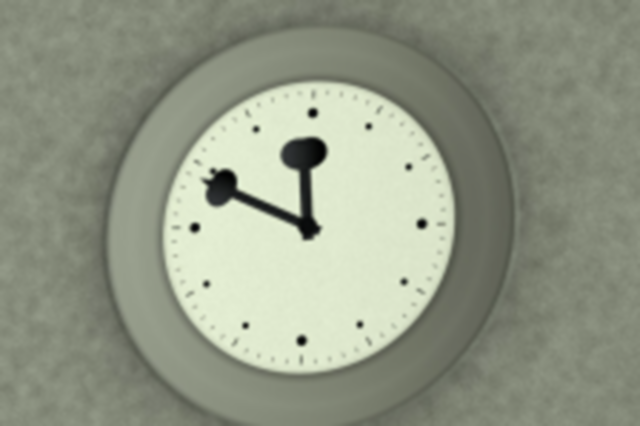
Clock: 11 h 49 min
